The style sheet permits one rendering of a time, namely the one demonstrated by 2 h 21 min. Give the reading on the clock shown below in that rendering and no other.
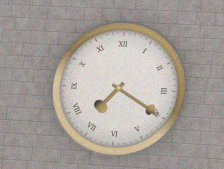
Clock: 7 h 20 min
